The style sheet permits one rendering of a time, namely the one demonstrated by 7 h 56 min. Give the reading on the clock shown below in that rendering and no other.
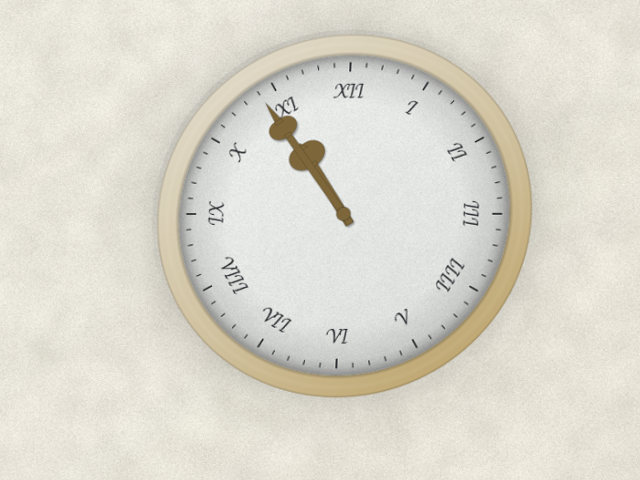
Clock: 10 h 54 min
